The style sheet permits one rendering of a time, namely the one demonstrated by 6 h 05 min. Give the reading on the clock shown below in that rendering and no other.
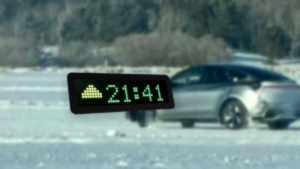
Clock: 21 h 41 min
